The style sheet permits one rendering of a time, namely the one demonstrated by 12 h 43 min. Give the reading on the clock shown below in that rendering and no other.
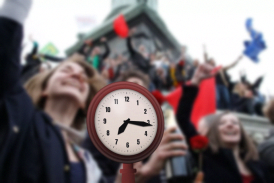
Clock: 7 h 16 min
